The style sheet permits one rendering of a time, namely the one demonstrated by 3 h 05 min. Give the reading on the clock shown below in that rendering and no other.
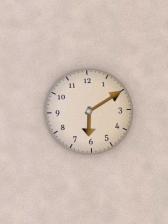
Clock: 6 h 10 min
